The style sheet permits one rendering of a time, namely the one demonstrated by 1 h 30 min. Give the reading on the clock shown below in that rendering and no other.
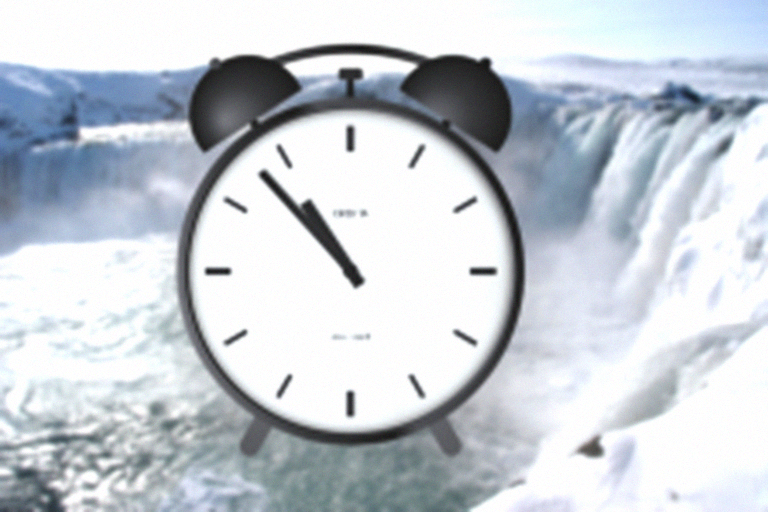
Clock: 10 h 53 min
